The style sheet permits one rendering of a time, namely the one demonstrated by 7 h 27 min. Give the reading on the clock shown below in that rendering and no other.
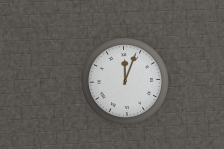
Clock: 12 h 04 min
